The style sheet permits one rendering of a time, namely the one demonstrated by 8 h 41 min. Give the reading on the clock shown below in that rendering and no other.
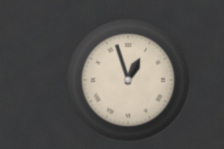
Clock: 12 h 57 min
